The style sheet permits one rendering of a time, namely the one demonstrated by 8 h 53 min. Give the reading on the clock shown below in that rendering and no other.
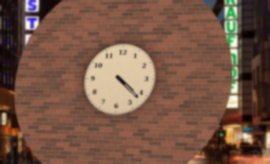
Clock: 4 h 22 min
